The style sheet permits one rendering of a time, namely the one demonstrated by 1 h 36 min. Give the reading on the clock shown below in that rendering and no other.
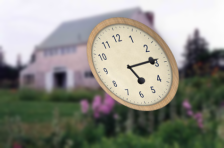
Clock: 5 h 14 min
